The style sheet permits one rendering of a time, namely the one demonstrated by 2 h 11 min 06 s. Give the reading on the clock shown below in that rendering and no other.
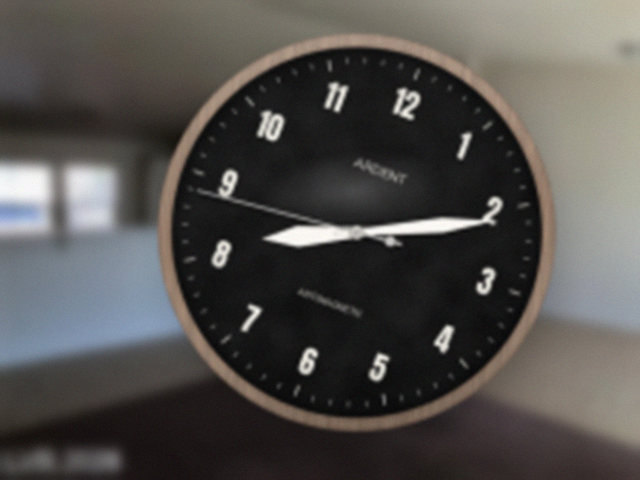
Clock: 8 h 10 min 44 s
